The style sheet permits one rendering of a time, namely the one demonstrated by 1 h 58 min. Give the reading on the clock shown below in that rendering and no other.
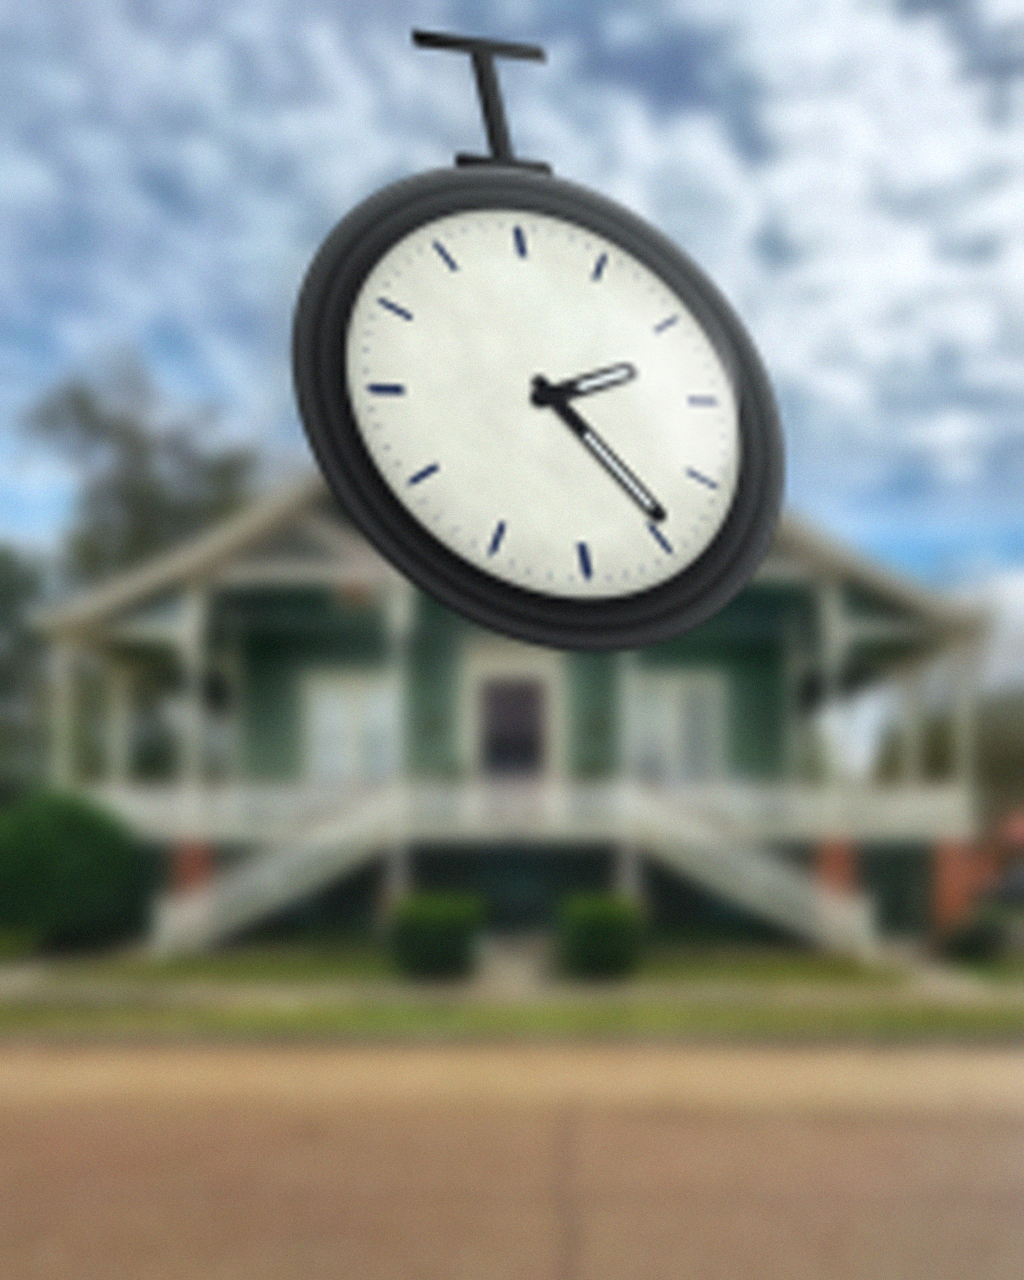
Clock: 2 h 24 min
